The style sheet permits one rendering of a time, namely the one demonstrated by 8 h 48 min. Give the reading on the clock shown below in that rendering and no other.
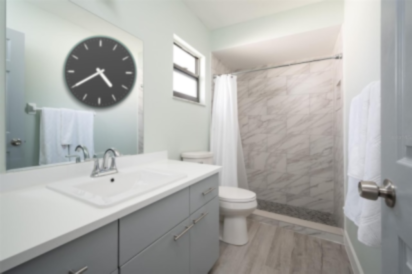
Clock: 4 h 40 min
